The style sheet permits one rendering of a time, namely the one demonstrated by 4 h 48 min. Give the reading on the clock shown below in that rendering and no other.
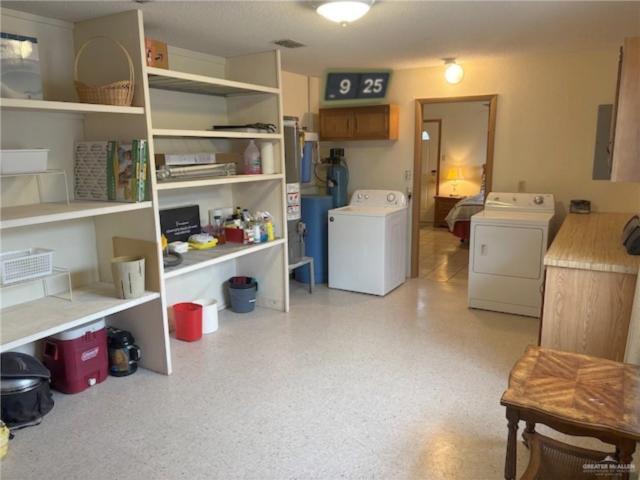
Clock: 9 h 25 min
